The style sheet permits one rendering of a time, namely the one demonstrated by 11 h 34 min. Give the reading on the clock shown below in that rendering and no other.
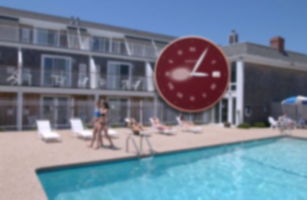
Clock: 3 h 05 min
